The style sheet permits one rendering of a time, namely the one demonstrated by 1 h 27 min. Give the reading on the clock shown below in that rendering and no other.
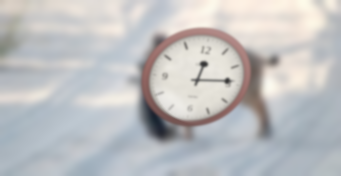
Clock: 12 h 14 min
